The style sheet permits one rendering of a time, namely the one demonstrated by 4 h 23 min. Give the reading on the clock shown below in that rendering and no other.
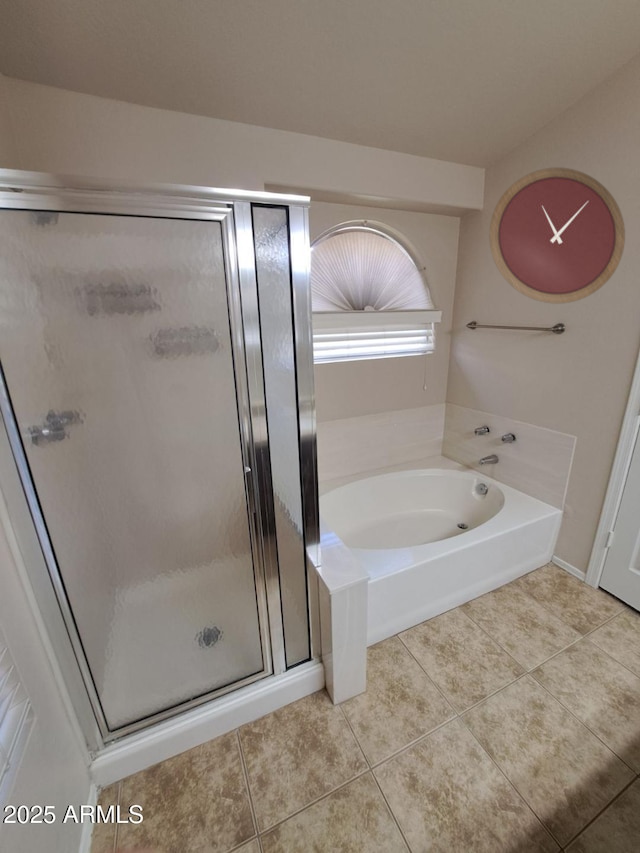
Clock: 11 h 07 min
